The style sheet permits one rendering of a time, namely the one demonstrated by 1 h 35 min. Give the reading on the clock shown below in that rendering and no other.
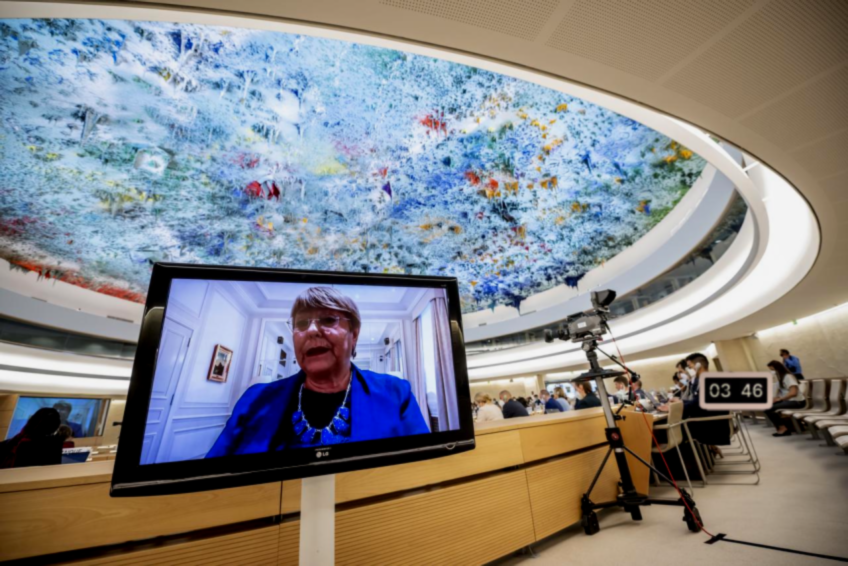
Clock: 3 h 46 min
